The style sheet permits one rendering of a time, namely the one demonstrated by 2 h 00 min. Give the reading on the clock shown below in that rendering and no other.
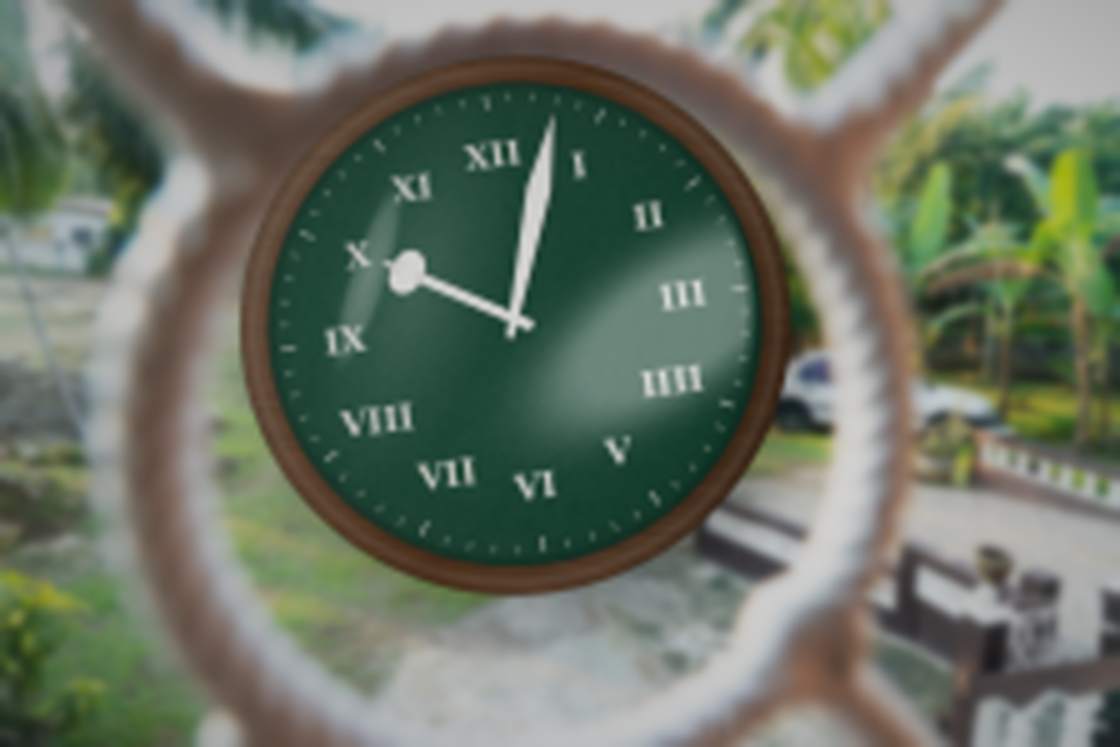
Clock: 10 h 03 min
